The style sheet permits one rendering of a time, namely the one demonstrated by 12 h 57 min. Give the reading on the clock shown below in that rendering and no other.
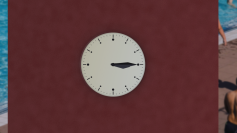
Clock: 3 h 15 min
